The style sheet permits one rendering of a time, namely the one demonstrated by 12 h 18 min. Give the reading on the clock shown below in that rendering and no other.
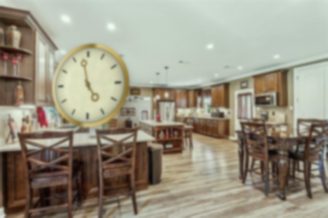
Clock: 4 h 58 min
